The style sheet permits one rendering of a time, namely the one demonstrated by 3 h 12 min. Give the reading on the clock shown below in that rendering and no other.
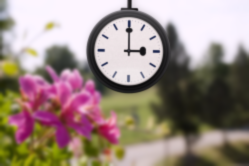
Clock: 3 h 00 min
